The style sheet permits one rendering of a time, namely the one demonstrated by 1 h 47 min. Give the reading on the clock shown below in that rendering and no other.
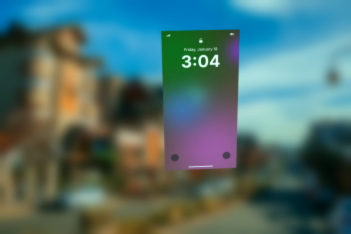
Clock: 3 h 04 min
